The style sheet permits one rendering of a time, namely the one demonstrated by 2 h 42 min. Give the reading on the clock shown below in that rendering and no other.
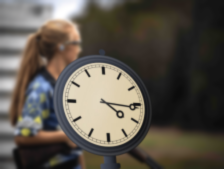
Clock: 4 h 16 min
